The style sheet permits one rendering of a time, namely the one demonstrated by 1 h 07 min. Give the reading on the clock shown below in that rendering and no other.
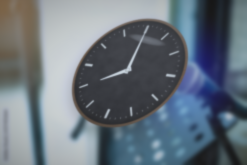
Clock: 8 h 00 min
